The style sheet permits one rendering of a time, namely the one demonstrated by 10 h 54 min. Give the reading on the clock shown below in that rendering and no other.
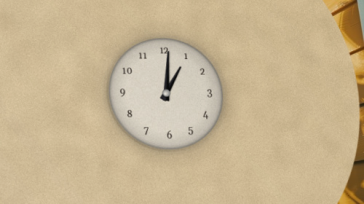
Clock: 1 h 01 min
